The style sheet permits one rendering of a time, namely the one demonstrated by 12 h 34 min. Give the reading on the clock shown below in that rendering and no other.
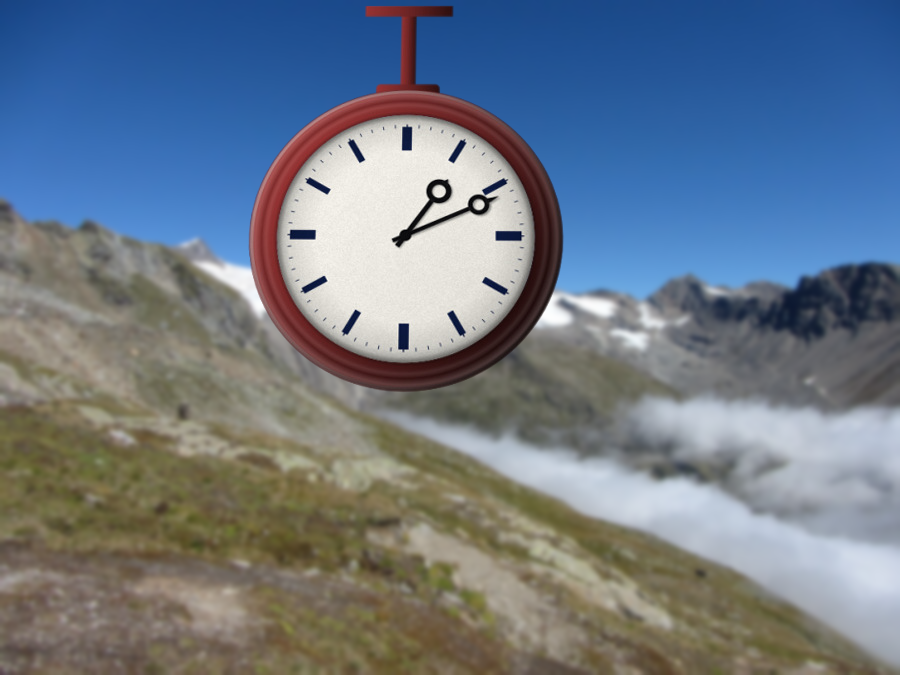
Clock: 1 h 11 min
